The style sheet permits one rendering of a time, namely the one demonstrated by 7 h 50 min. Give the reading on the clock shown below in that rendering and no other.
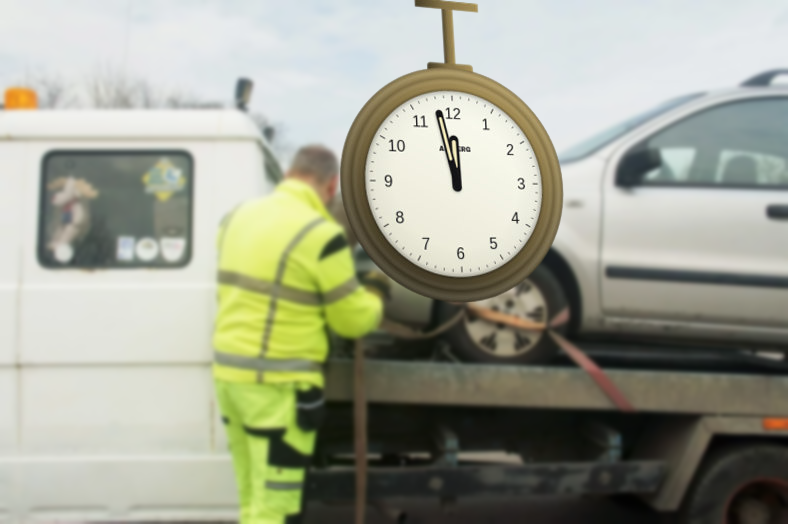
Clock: 11 h 58 min
